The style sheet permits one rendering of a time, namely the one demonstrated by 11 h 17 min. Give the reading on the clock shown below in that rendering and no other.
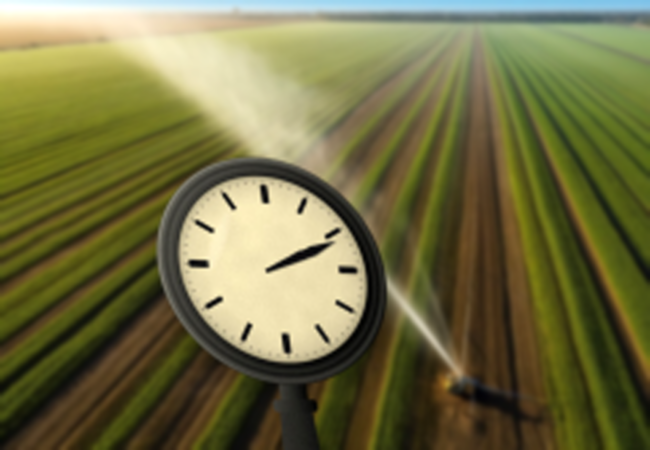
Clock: 2 h 11 min
